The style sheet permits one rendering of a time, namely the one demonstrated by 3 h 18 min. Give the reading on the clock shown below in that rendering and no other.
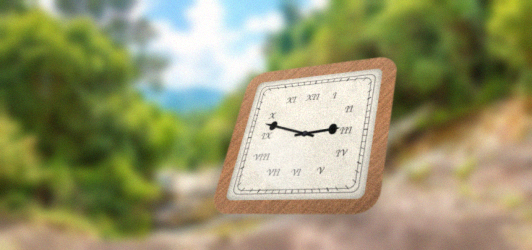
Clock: 2 h 48 min
